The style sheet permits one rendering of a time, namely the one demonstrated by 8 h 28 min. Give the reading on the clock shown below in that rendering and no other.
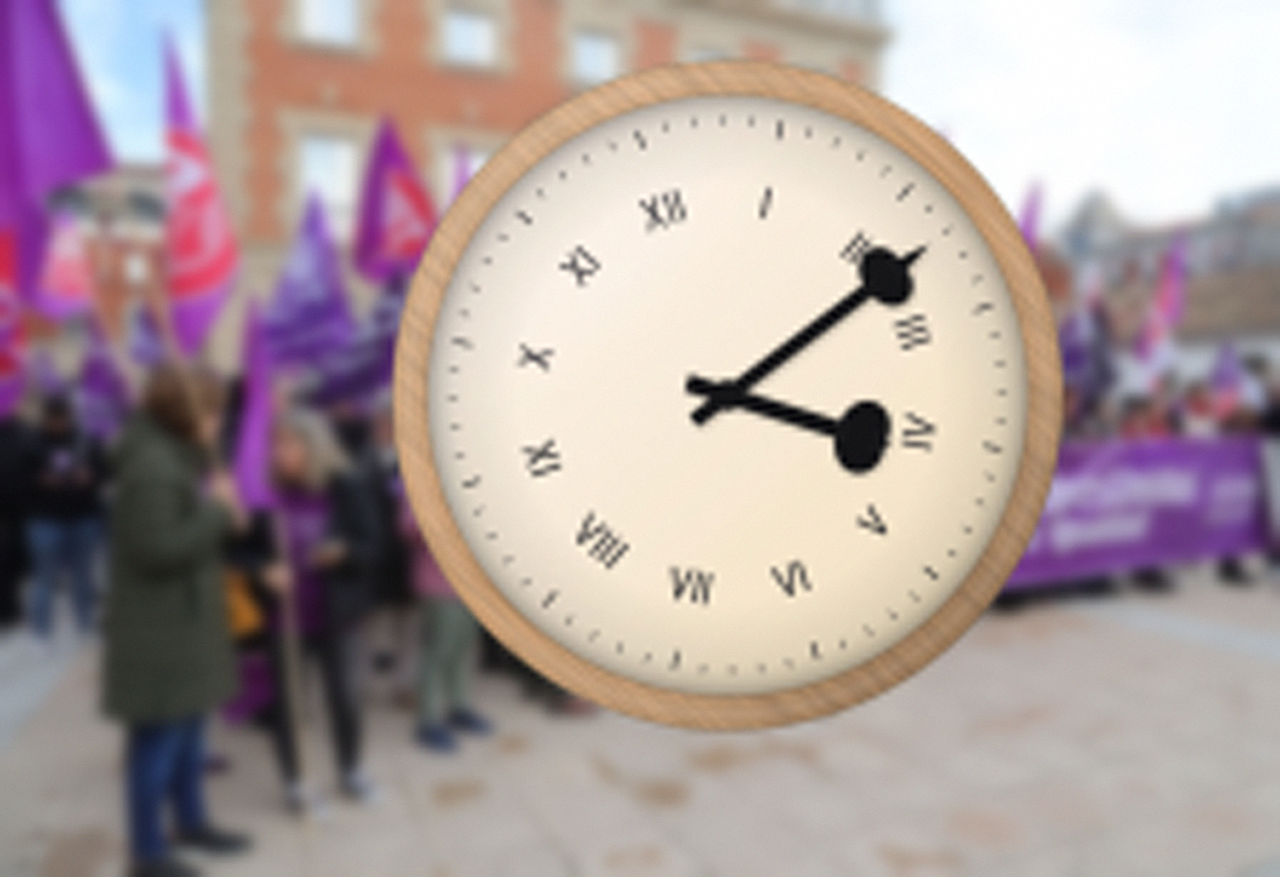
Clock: 4 h 12 min
